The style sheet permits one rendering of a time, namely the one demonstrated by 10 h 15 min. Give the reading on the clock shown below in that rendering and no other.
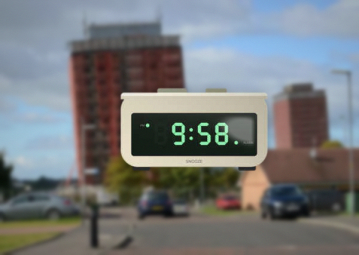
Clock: 9 h 58 min
